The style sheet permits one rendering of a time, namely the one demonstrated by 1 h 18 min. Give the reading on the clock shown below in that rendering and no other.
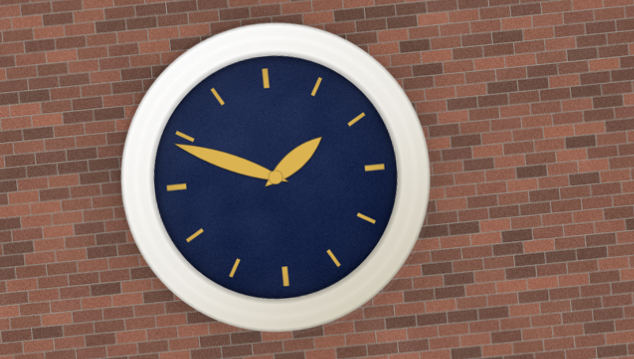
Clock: 1 h 49 min
